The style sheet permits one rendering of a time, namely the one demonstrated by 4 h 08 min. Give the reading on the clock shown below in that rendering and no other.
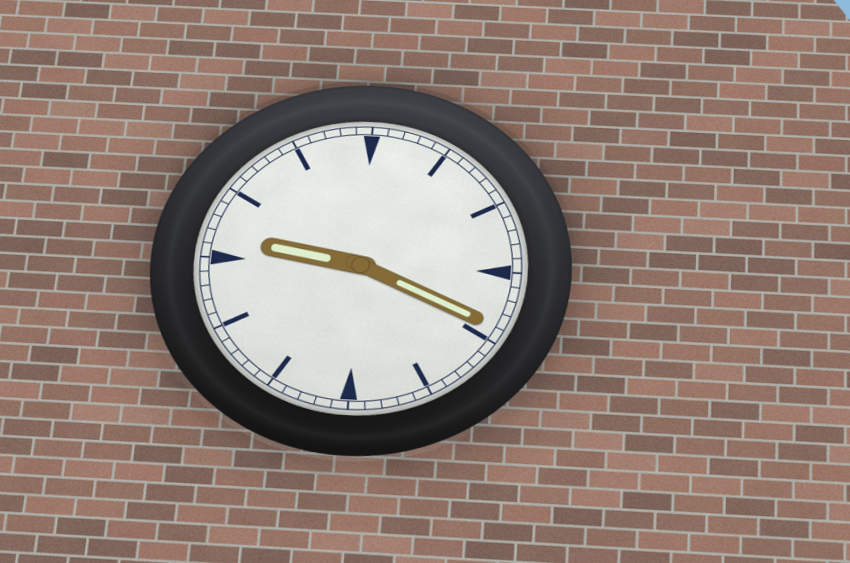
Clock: 9 h 19 min
